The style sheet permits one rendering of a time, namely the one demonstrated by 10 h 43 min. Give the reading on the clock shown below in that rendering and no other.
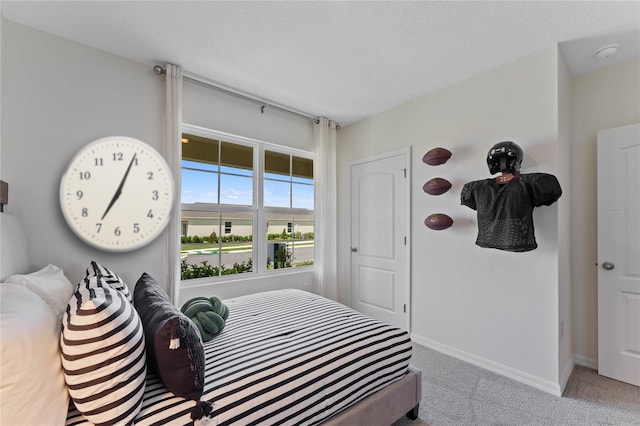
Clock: 7 h 04 min
